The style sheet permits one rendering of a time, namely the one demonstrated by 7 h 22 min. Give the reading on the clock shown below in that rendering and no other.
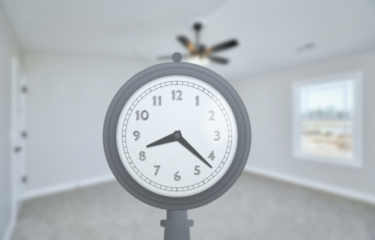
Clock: 8 h 22 min
